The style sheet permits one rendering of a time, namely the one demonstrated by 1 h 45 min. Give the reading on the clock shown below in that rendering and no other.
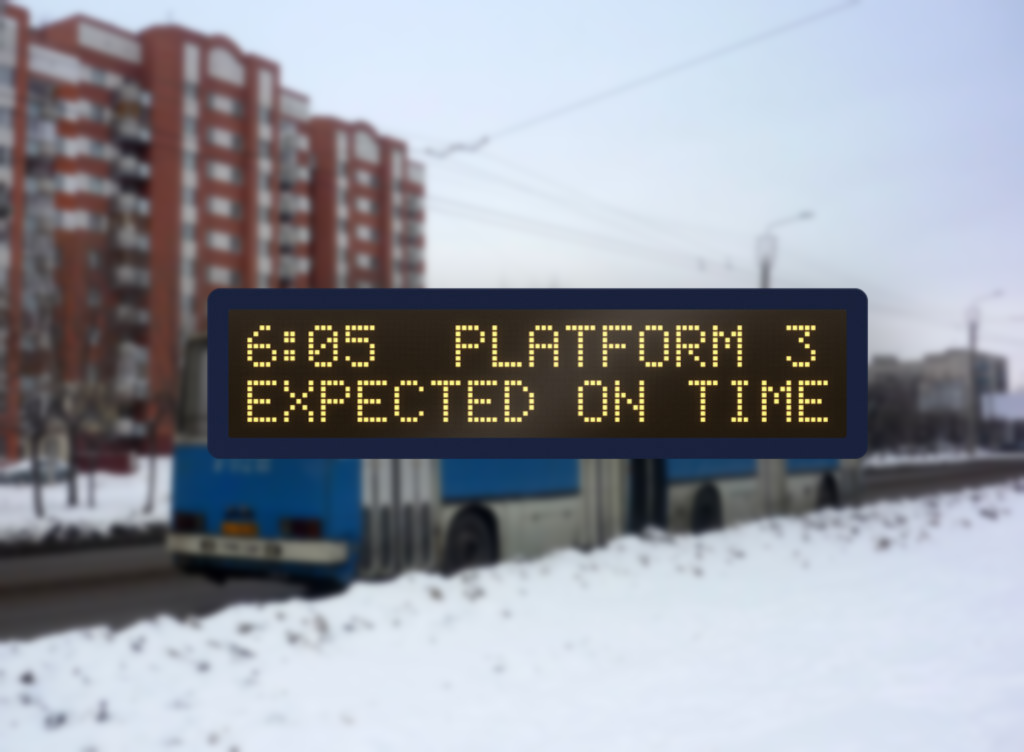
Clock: 6 h 05 min
